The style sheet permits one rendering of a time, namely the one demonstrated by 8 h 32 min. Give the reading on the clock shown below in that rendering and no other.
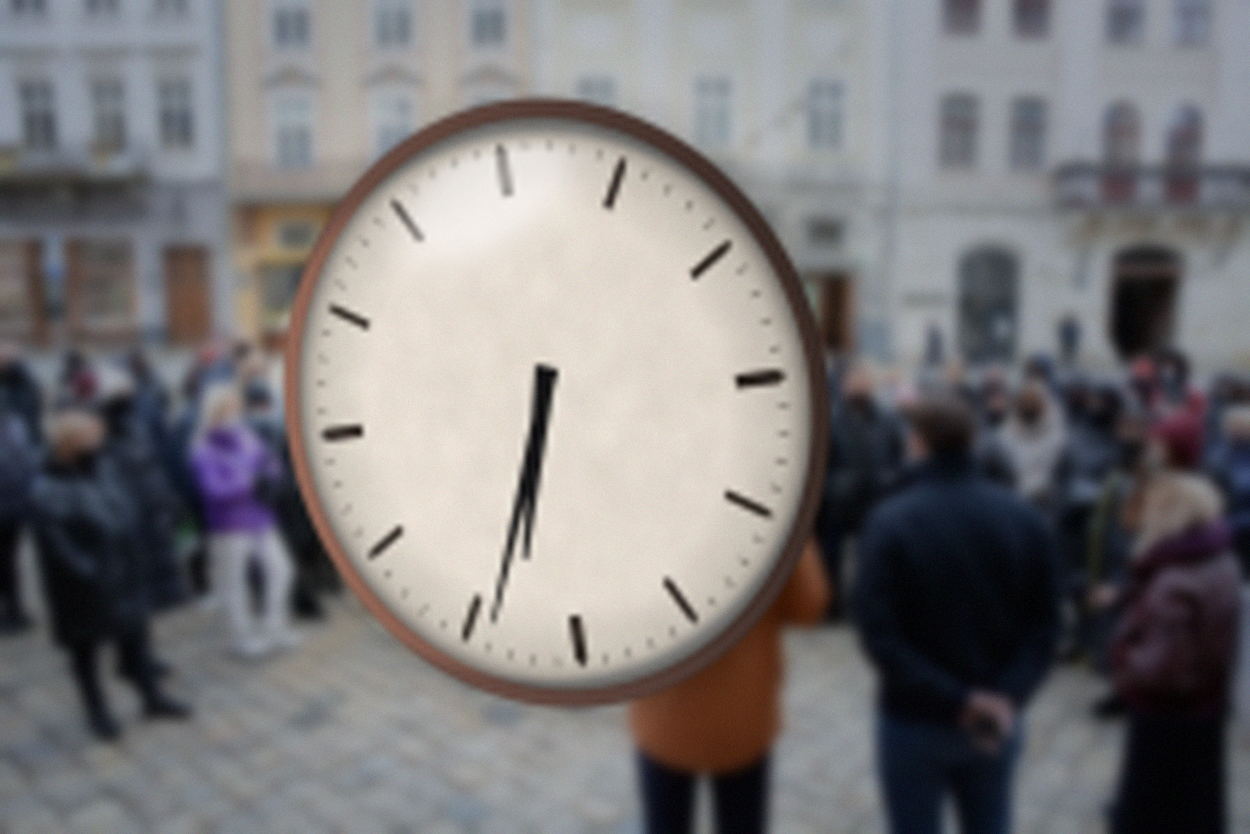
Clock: 6 h 34 min
